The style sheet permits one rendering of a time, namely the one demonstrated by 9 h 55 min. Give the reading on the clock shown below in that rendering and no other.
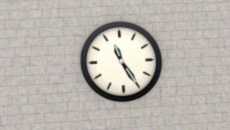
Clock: 11 h 25 min
